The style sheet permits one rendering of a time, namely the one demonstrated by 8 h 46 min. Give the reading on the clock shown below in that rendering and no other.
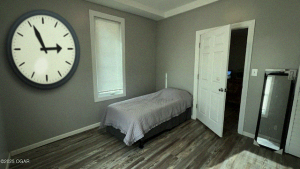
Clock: 2 h 56 min
